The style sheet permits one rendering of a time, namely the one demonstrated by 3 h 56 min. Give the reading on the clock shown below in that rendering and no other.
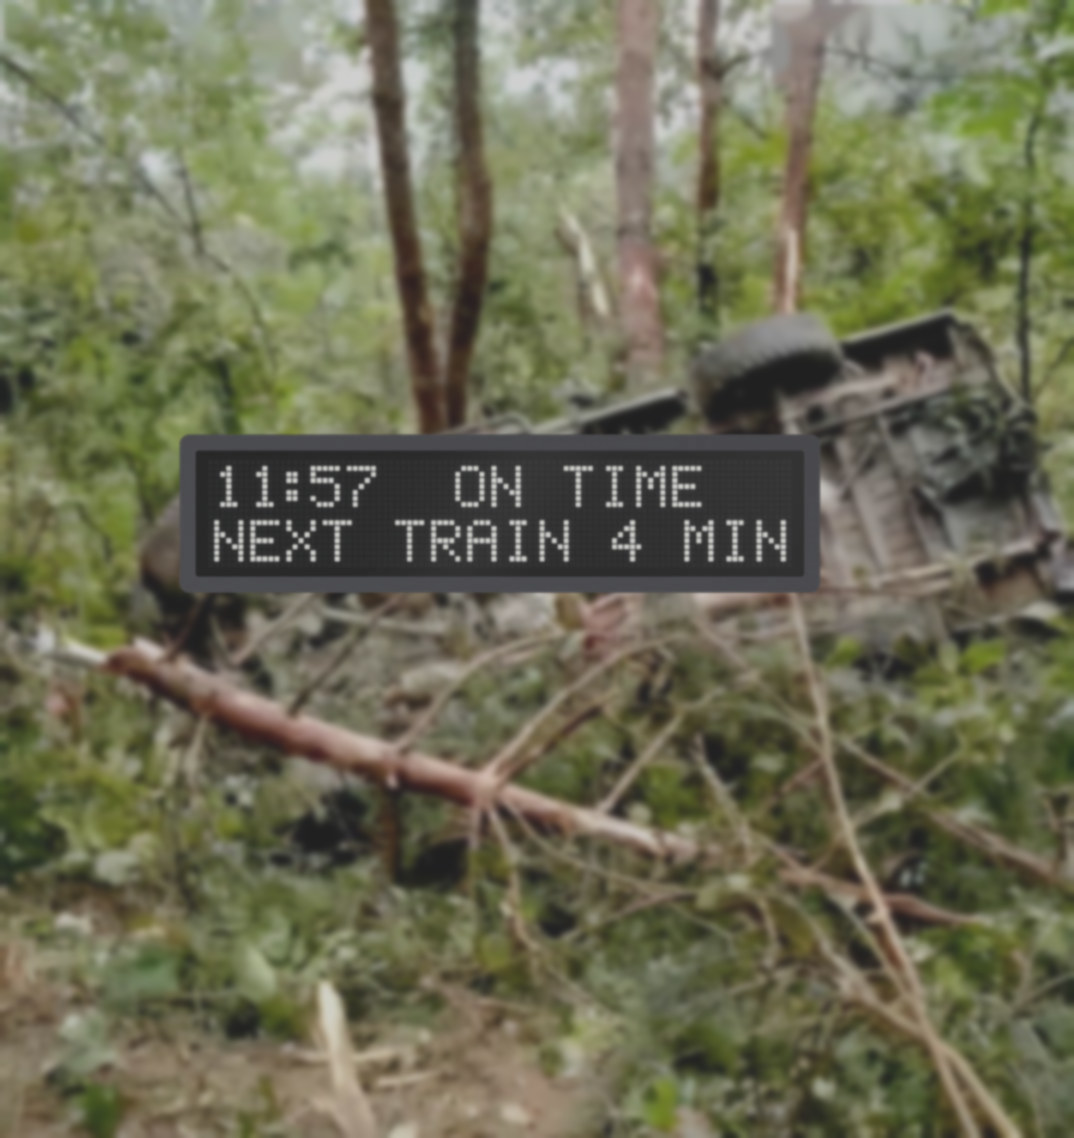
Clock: 11 h 57 min
